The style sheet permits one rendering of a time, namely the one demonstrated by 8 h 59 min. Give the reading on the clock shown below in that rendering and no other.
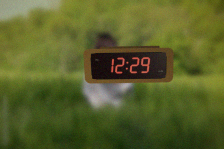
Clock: 12 h 29 min
